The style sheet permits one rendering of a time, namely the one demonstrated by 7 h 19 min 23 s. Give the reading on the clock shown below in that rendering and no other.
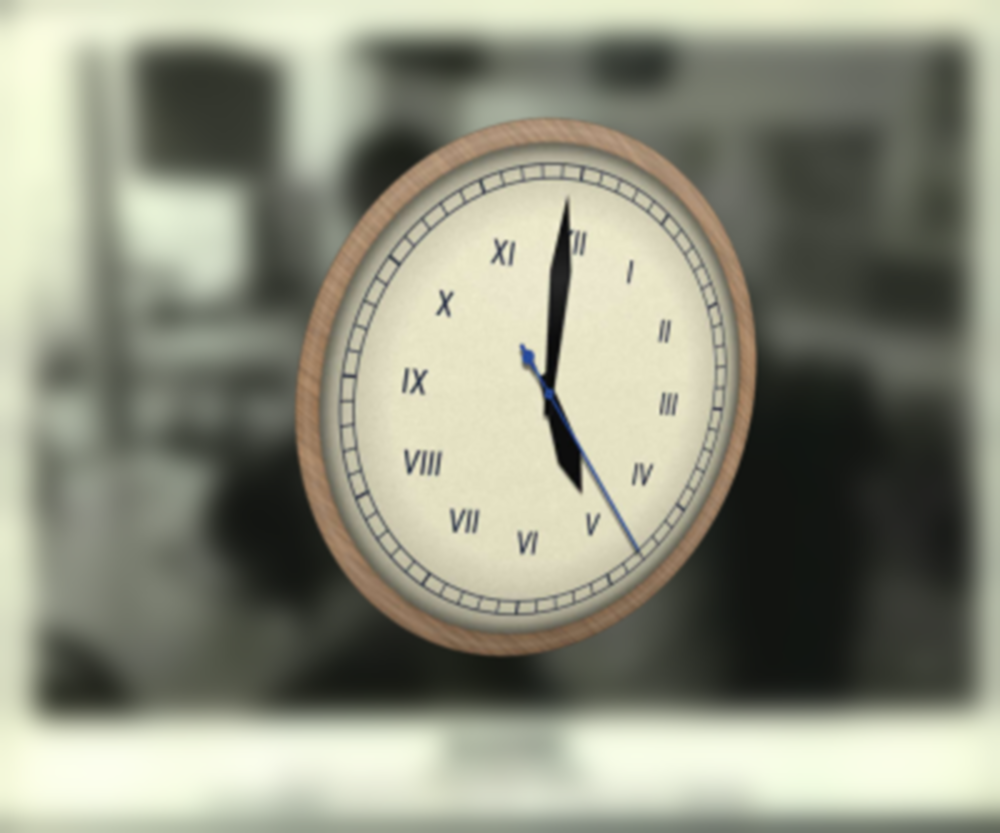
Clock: 4 h 59 min 23 s
